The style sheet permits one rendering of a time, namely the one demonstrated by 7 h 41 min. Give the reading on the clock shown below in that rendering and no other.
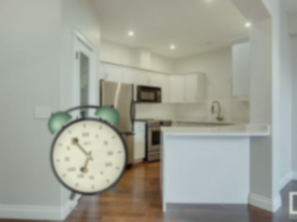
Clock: 6 h 54 min
